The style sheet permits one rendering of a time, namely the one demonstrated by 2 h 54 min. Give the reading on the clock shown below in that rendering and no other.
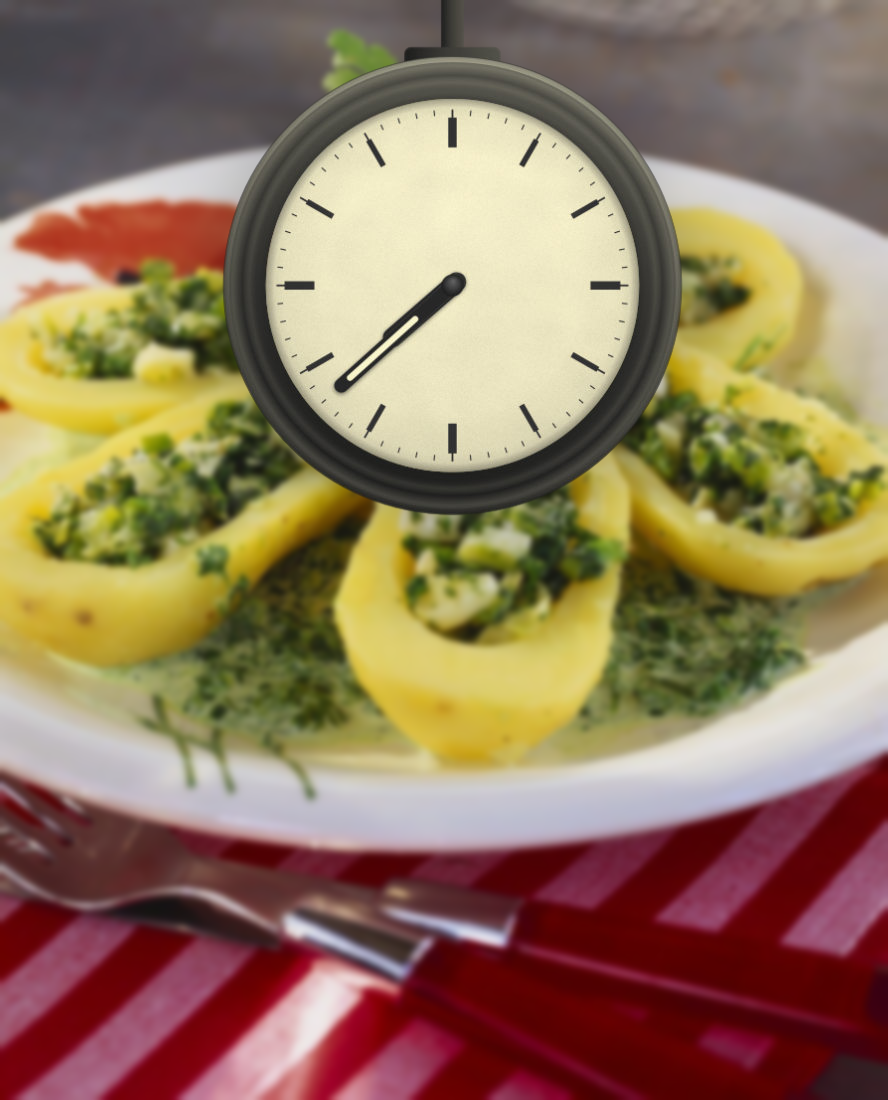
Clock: 7 h 38 min
